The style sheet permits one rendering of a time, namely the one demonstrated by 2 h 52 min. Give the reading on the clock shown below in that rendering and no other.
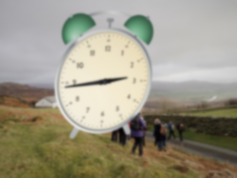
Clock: 2 h 44 min
